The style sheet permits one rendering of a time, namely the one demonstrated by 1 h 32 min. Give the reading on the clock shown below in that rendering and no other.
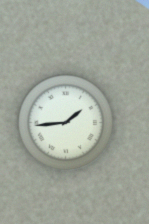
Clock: 1 h 44 min
